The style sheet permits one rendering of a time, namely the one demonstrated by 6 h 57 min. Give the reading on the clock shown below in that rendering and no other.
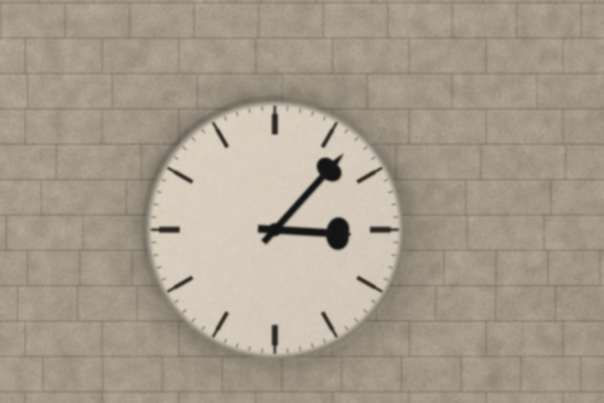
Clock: 3 h 07 min
